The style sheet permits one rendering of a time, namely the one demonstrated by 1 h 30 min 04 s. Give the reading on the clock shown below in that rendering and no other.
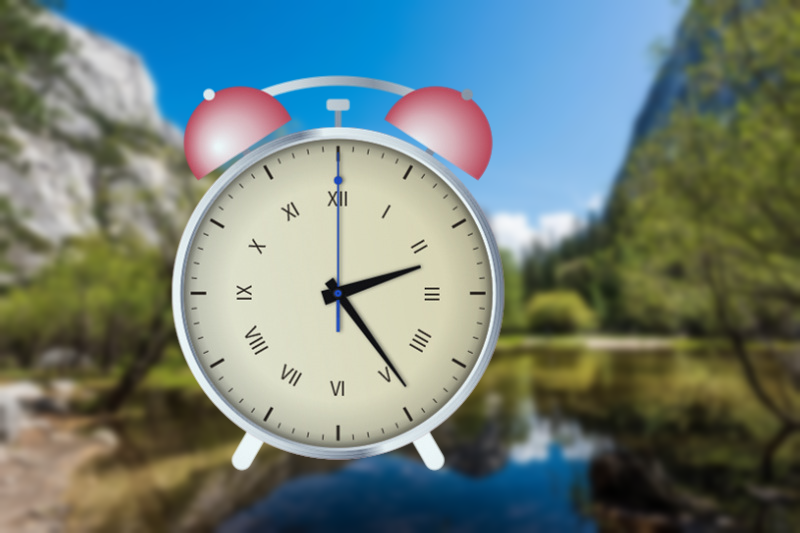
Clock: 2 h 24 min 00 s
